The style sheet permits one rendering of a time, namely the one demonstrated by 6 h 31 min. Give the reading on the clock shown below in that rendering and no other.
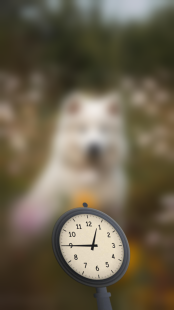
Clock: 12 h 45 min
